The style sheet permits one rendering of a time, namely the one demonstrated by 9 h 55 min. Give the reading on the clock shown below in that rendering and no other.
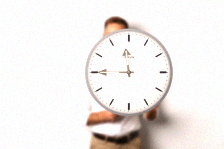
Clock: 11 h 45 min
